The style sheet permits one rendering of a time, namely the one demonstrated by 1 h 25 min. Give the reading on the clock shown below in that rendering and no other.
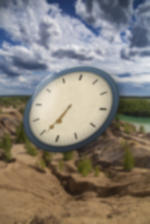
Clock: 6 h 34 min
